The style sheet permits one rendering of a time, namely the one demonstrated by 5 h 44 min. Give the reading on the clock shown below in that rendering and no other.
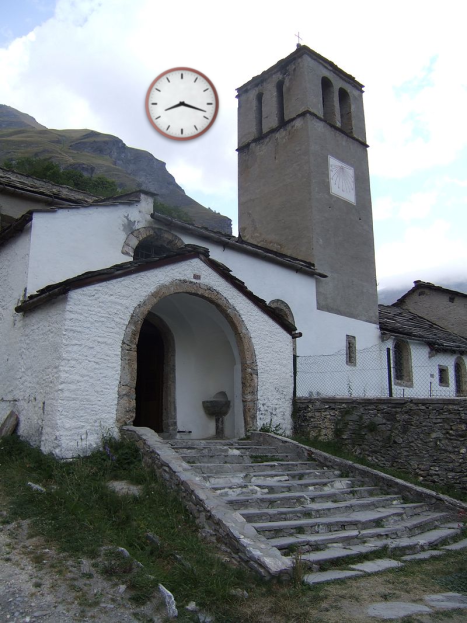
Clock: 8 h 18 min
